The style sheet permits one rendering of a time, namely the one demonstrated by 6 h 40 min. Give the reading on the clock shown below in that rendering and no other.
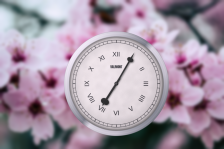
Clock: 7 h 05 min
